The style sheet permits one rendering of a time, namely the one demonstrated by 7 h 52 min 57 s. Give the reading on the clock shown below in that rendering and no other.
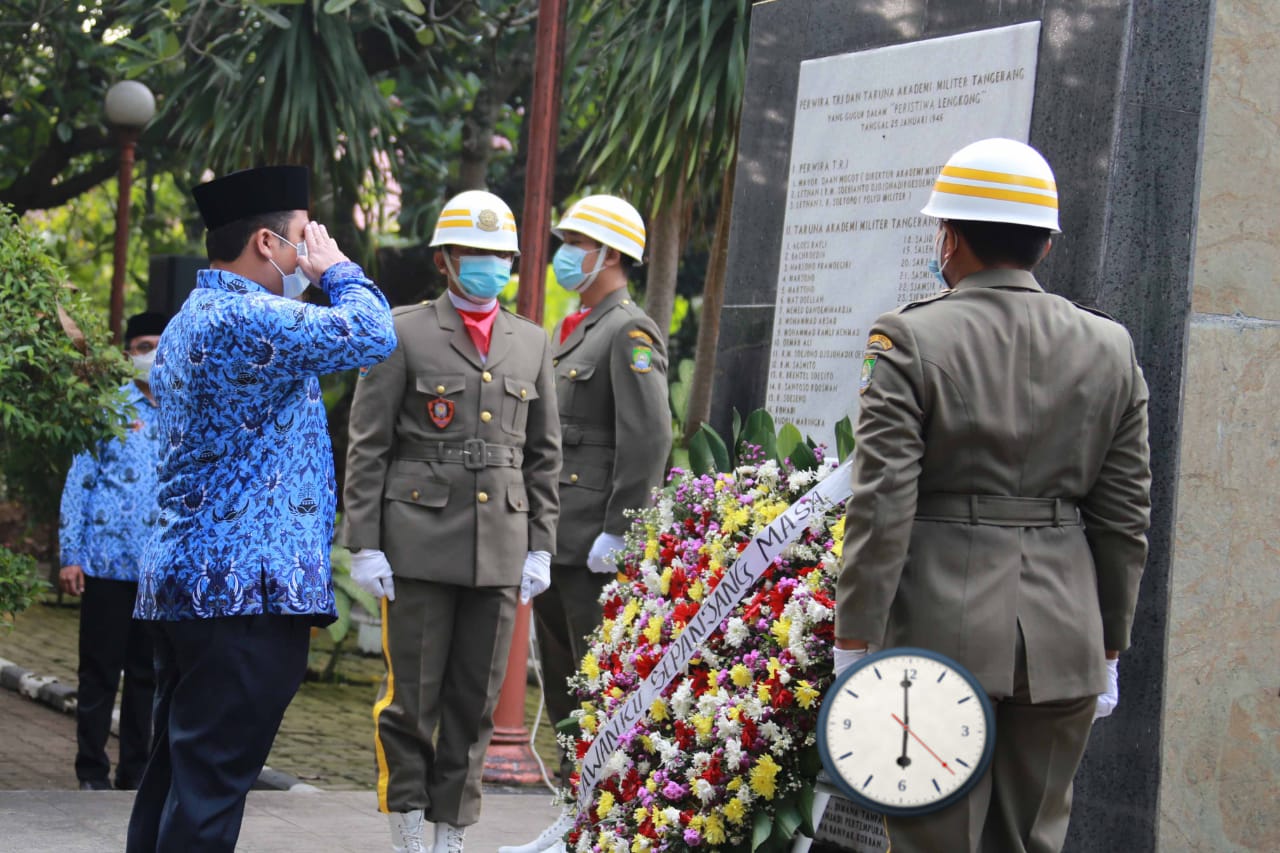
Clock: 5 h 59 min 22 s
